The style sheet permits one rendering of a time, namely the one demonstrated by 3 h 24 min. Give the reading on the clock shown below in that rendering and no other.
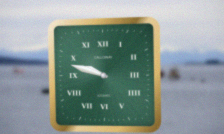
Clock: 9 h 48 min
